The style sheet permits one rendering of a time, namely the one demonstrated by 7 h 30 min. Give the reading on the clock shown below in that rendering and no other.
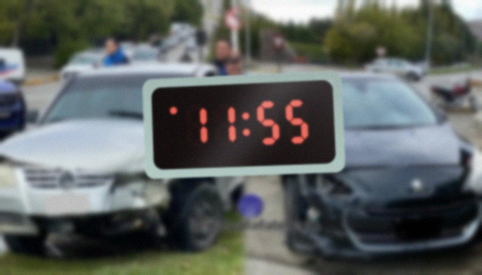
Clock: 11 h 55 min
